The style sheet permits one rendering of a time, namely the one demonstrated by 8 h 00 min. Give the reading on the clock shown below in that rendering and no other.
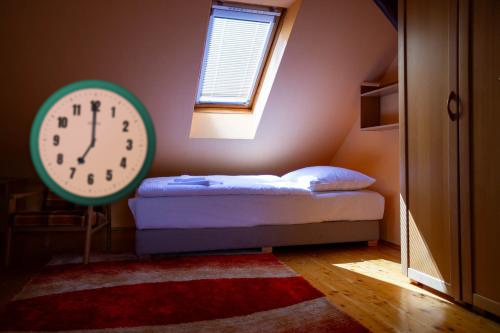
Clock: 7 h 00 min
